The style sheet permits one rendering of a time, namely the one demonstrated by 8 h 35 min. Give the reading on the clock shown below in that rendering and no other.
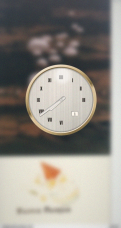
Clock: 7 h 39 min
